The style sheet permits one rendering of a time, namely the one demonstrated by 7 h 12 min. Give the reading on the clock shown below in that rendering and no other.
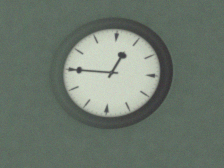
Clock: 12 h 45 min
